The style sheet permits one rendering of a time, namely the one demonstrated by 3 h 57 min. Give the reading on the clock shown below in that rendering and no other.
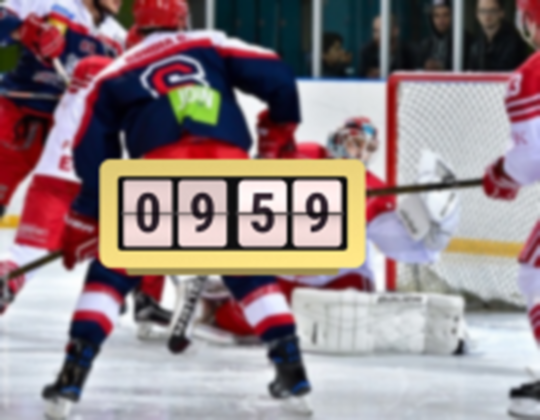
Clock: 9 h 59 min
